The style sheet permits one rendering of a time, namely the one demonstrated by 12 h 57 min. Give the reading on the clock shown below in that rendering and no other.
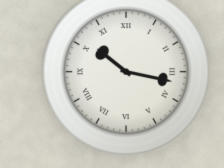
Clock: 10 h 17 min
